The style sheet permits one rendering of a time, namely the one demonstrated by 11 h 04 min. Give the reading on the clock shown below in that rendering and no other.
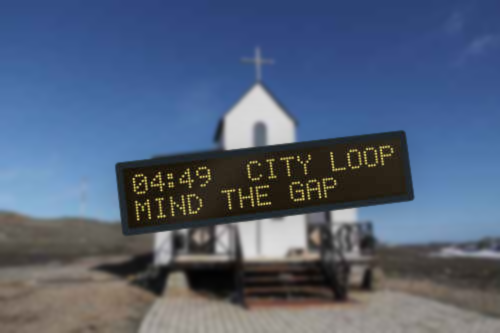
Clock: 4 h 49 min
